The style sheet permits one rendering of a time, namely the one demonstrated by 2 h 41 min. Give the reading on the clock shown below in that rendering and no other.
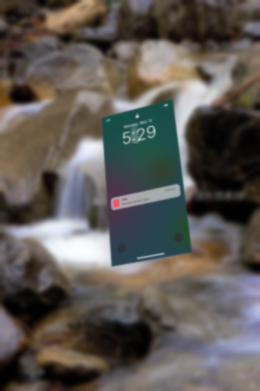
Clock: 5 h 29 min
